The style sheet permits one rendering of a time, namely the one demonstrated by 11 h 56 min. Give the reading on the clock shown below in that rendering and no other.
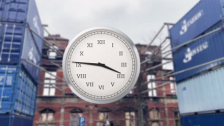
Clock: 3 h 46 min
